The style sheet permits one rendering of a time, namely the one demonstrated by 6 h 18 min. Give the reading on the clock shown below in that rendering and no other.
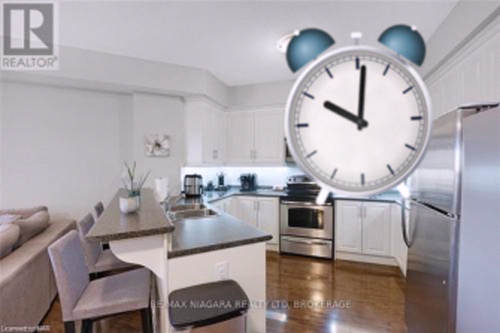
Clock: 10 h 01 min
